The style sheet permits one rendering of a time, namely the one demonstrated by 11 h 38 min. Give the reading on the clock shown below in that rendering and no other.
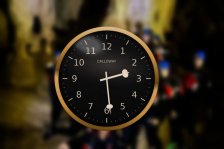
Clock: 2 h 29 min
